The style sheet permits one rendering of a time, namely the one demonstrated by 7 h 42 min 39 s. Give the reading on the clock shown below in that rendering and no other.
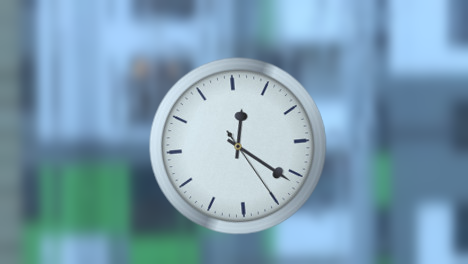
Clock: 12 h 21 min 25 s
